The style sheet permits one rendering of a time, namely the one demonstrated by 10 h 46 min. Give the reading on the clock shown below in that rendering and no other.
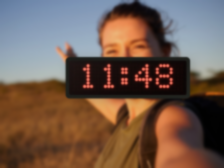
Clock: 11 h 48 min
